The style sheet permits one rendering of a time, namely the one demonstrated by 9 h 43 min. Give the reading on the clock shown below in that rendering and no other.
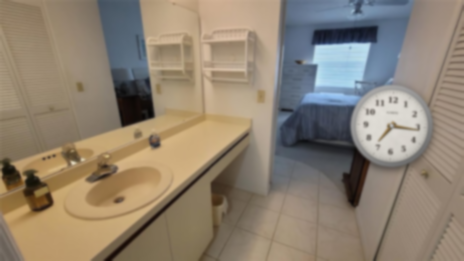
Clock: 7 h 16 min
